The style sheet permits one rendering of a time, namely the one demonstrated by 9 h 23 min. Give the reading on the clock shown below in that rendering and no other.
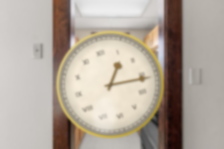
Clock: 1 h 16 min
